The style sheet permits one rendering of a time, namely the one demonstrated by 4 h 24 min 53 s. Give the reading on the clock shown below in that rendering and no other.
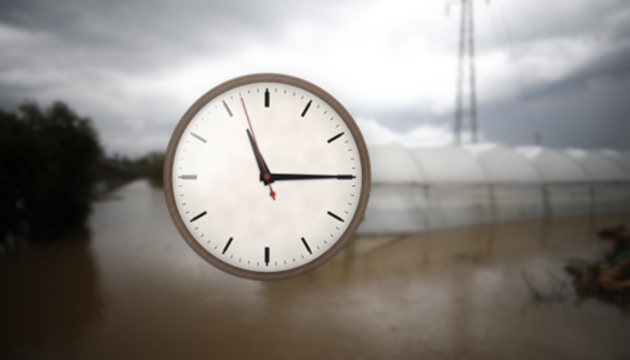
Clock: 11 h 14 min 57 s
